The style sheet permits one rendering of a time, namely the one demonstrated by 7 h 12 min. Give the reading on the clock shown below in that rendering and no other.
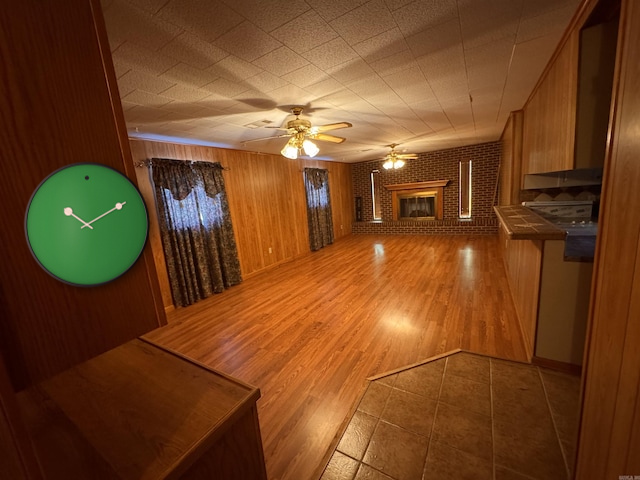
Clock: 10 h 10 min
